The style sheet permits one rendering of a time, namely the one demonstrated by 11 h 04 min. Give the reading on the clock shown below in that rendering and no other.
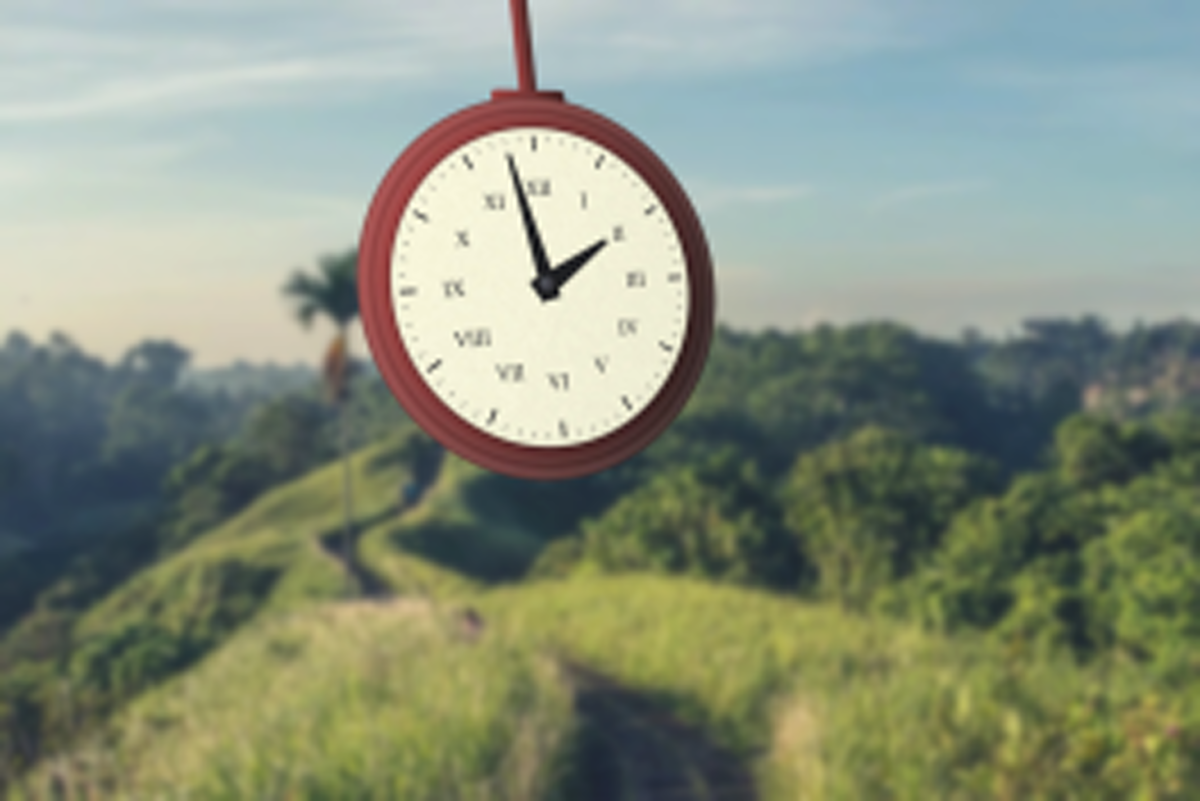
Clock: 1 h 58 min
